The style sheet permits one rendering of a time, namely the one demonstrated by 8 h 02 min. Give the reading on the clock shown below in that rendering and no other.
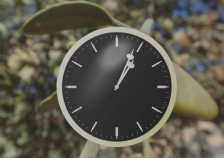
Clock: 1 h 04 min
